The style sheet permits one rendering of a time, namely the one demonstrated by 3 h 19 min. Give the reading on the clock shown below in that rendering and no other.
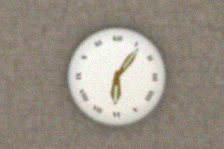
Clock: 6 h 06 min
